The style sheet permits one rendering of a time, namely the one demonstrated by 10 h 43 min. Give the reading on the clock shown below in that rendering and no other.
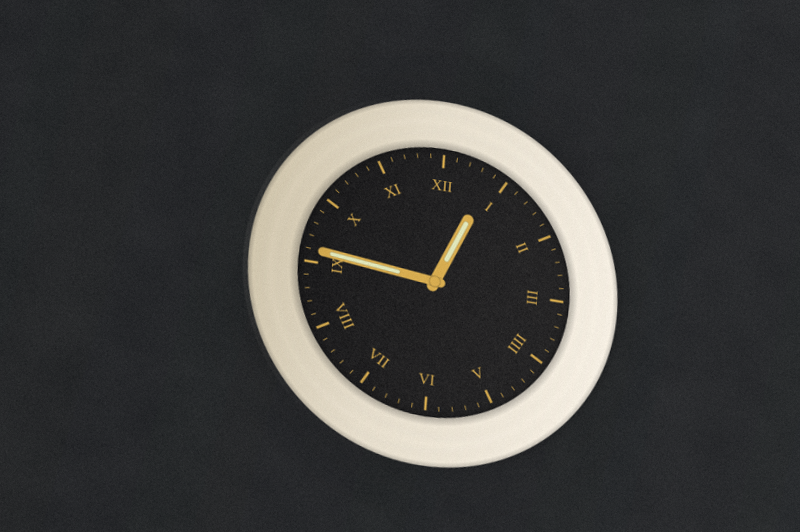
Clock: 12 h 46 min
